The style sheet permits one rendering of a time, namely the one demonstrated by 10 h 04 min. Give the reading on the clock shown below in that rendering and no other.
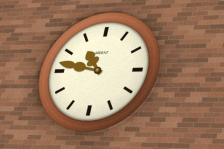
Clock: 10 h 47 min
